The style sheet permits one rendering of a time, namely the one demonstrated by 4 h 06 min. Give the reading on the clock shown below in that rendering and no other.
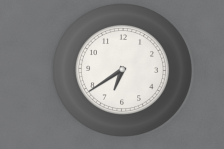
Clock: 6 h 39 min
